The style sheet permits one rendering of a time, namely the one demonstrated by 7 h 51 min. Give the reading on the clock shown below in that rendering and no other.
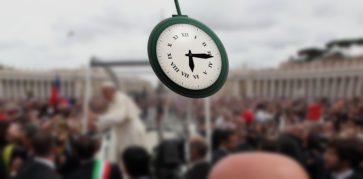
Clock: 6 h 16 min
